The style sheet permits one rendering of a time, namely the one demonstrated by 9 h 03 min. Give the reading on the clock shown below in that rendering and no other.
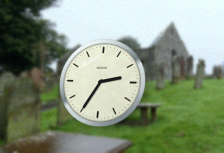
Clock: 2 h 35 min
